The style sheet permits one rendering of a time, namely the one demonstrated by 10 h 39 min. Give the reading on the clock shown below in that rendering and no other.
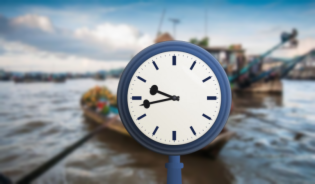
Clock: 9 h 43 min
